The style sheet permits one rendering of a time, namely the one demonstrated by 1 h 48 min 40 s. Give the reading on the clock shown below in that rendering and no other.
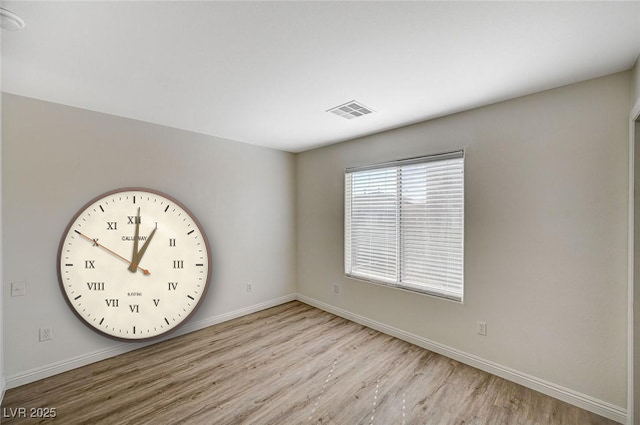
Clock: 1 h 00 min 50 s
